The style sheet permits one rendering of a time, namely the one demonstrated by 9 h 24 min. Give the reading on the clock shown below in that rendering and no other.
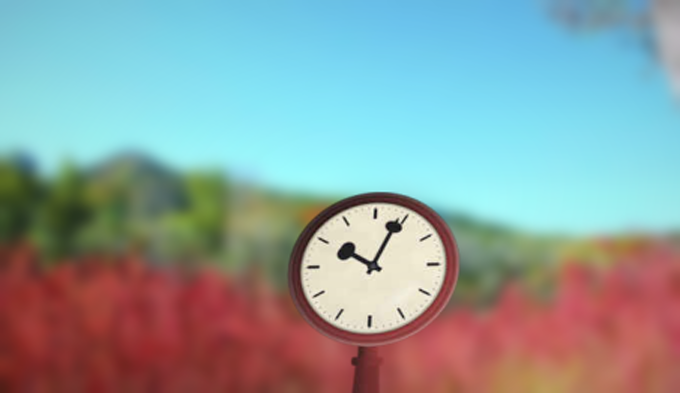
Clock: 10 h 04 min
